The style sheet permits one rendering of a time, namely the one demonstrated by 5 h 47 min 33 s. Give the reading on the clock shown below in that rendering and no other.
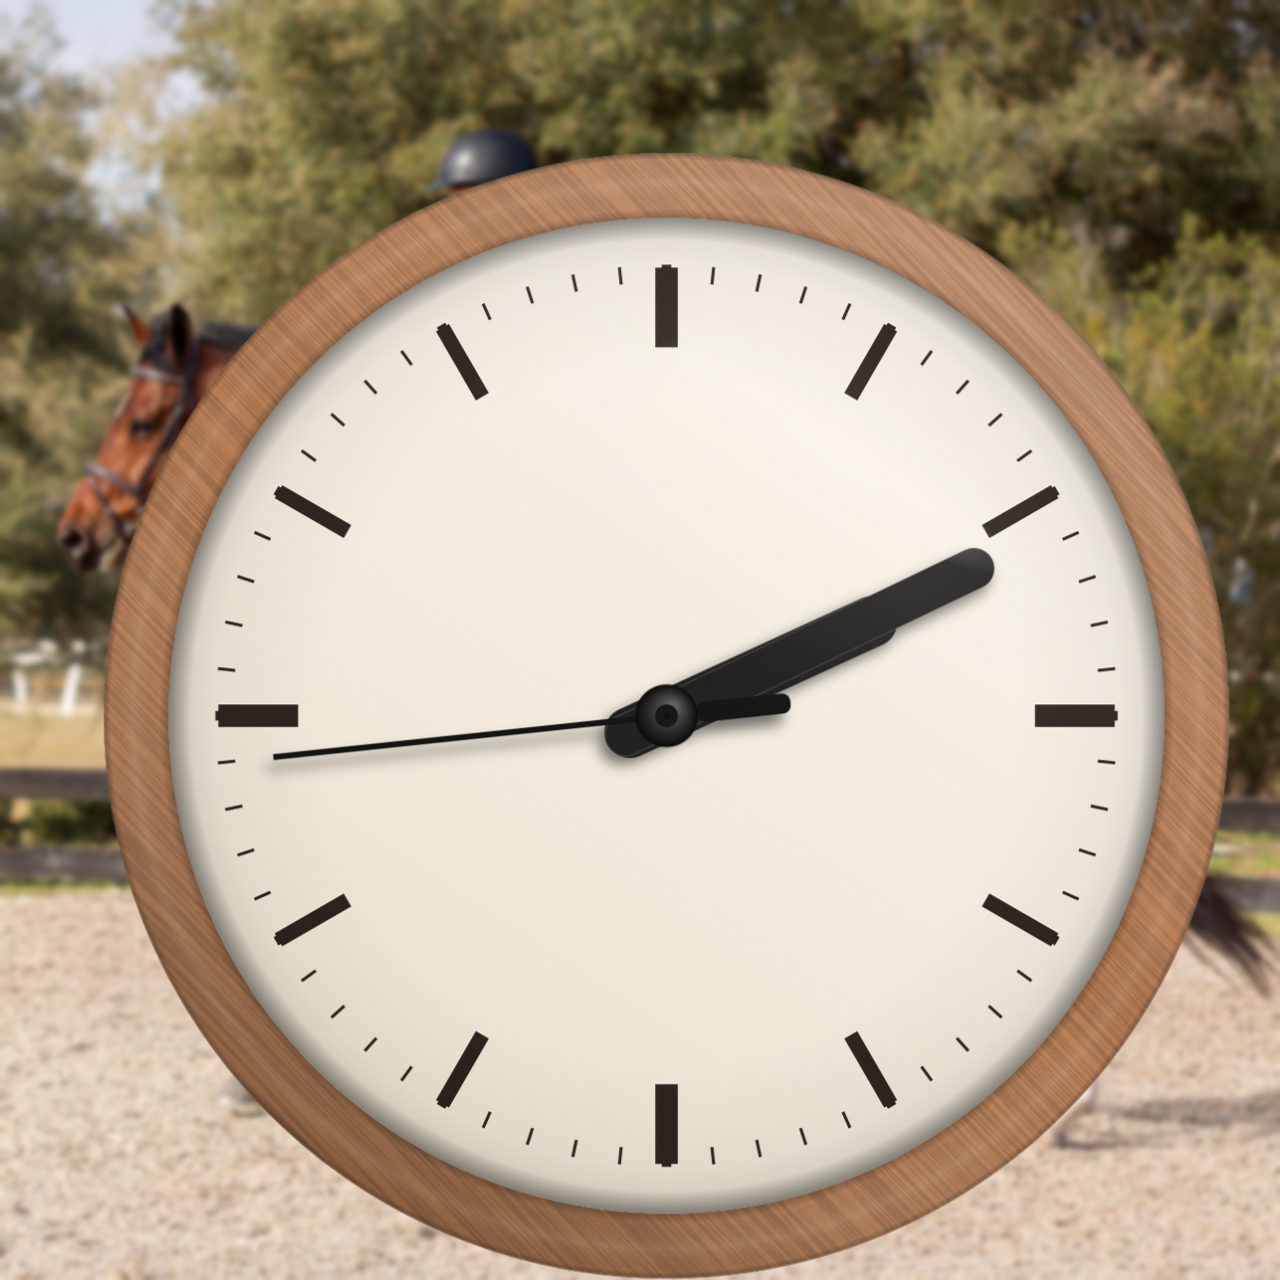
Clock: 2 h 10 min 44 s
